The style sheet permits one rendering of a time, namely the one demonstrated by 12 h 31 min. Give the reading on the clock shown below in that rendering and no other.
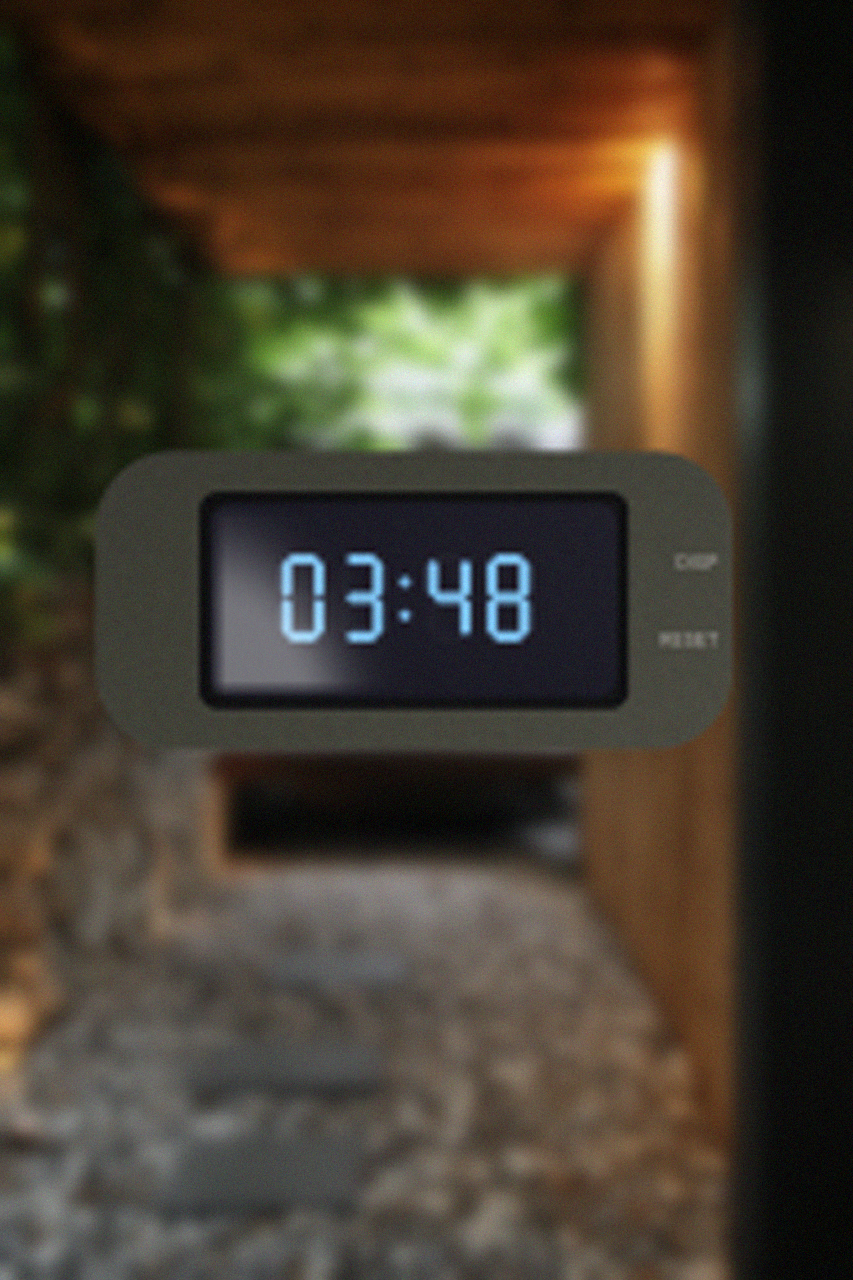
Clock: 3 h 48 min
